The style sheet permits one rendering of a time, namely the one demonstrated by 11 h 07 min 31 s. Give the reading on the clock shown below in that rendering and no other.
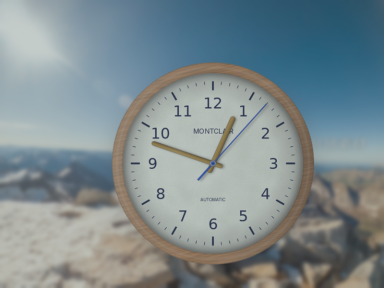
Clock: 12 h 48 min 07 s
